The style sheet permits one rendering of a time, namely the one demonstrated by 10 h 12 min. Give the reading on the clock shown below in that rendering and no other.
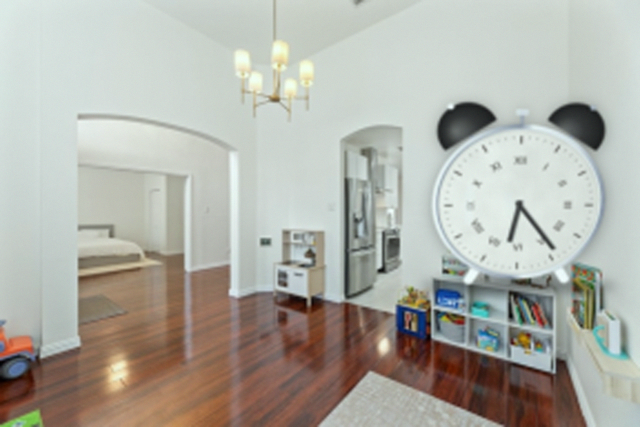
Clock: 6 h 24 min
